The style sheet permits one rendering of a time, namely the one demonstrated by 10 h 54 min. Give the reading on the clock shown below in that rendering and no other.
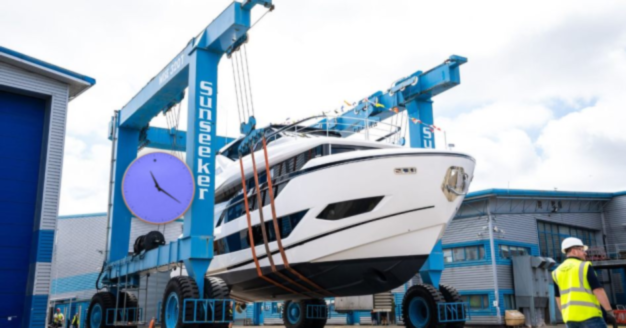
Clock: 11 h 22 min
